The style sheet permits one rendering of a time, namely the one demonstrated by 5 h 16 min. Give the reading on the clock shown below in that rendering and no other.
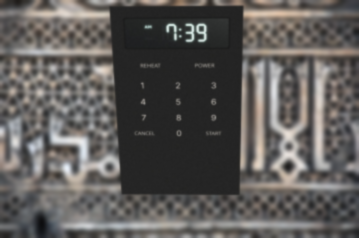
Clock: 7 h 39 min
